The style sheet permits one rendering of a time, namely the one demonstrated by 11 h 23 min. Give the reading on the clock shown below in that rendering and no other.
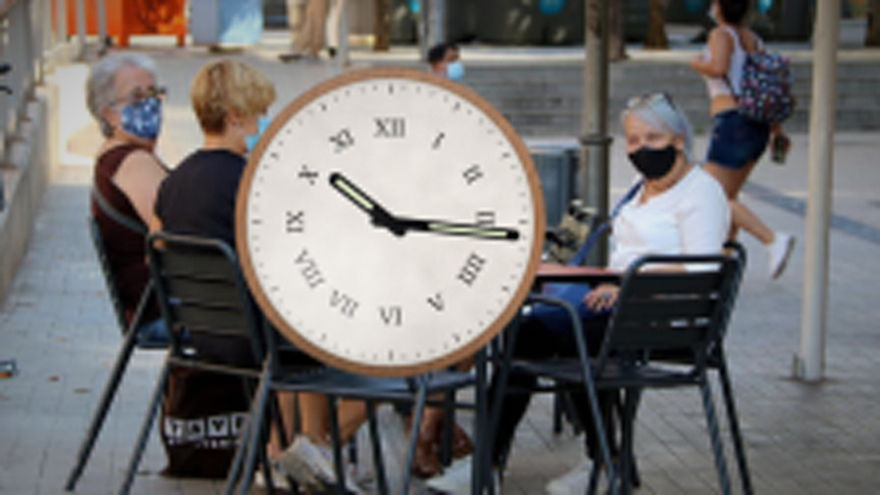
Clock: 10 h 16 min
